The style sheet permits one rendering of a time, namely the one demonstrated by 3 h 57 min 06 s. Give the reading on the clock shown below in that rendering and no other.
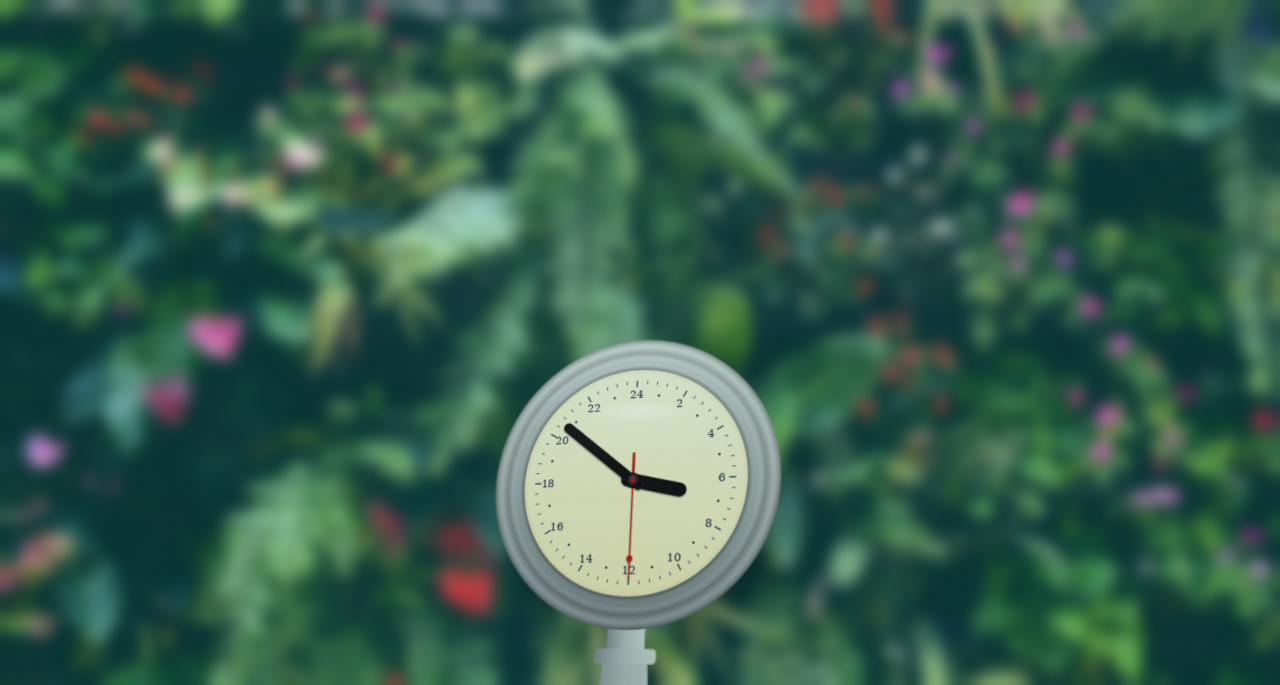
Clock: 6 h 51 min 30 s
